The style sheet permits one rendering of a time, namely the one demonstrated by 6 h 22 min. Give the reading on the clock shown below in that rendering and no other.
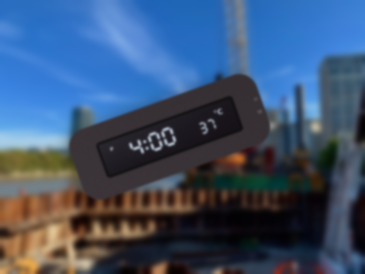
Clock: 4 h 00 min
